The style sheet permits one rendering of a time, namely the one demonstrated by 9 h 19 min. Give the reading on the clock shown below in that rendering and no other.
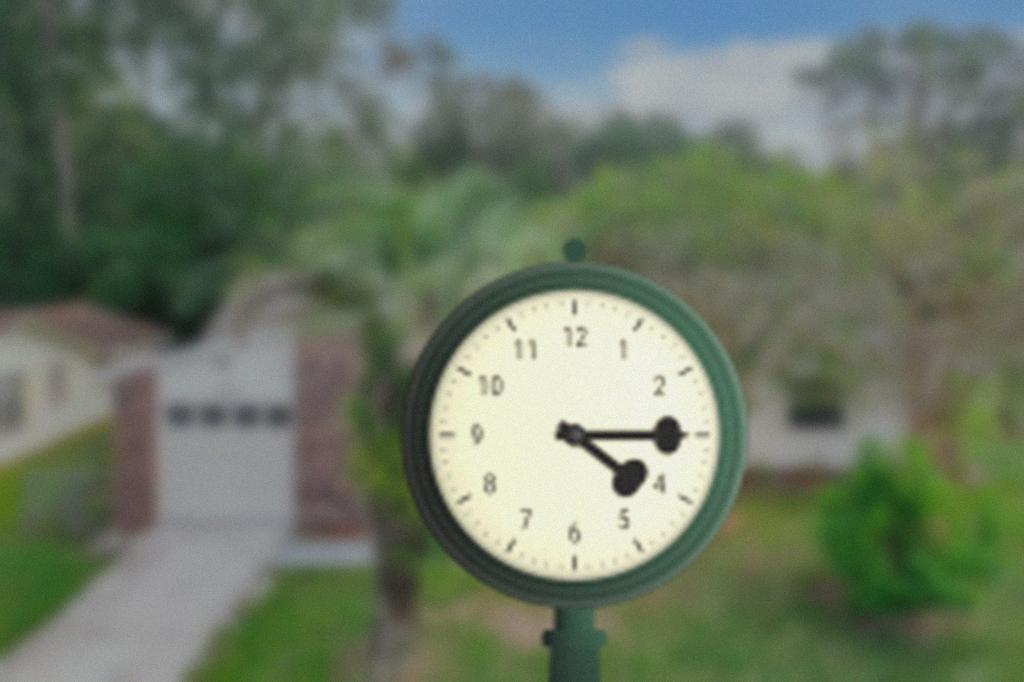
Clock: 4 h 15 min
